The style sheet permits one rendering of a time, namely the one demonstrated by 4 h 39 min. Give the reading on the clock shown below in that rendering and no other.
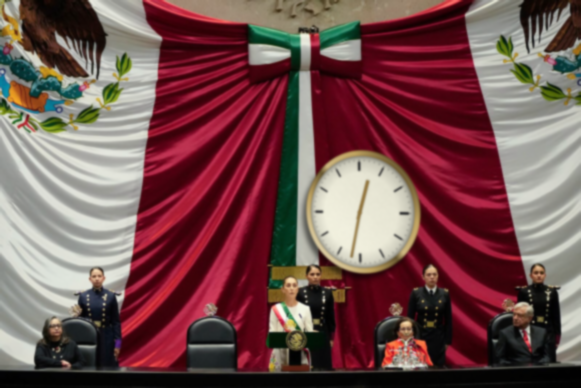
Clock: 12 h 32 min
